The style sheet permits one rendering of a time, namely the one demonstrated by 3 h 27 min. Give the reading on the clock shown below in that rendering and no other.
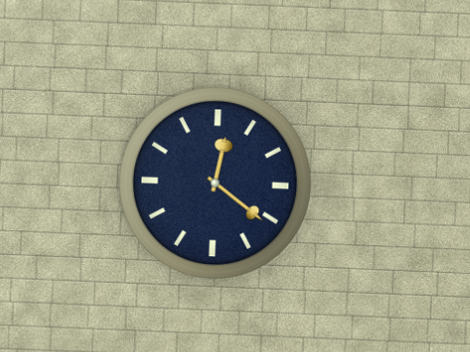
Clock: 12 h 21 min
